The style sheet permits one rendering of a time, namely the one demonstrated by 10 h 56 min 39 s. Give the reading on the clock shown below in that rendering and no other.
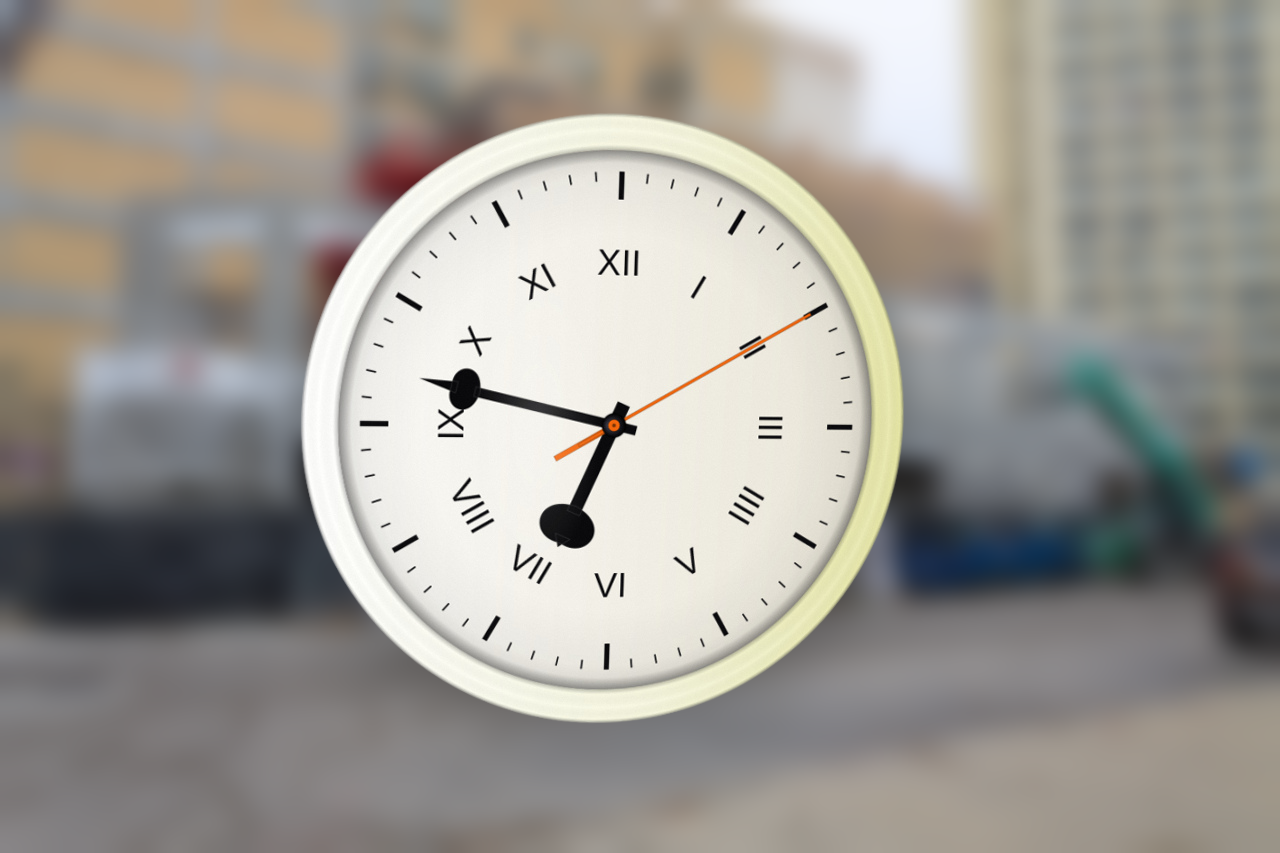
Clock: 6 h 47 min 10 s
